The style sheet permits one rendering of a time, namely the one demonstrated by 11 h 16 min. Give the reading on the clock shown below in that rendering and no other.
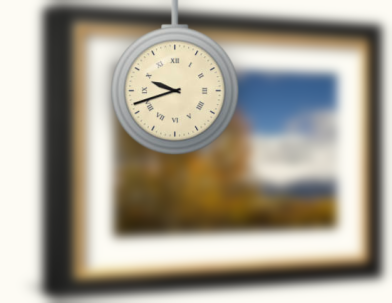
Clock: 9 h 42 min
